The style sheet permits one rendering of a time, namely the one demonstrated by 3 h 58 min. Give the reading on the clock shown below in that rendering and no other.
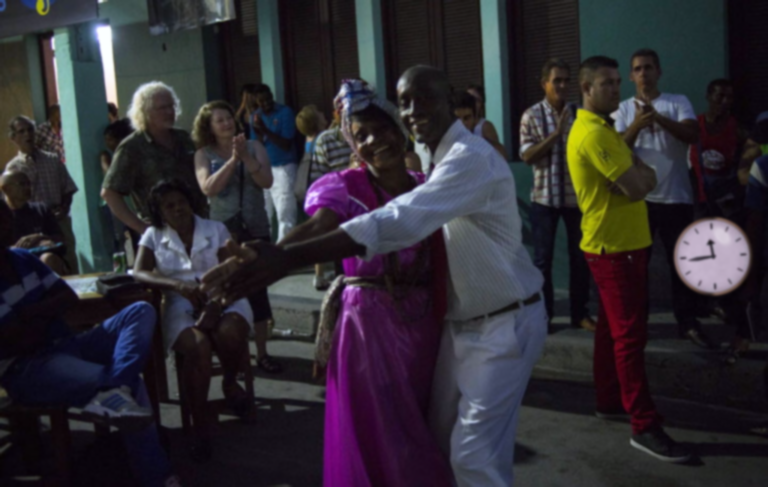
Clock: 11 h 44 min
